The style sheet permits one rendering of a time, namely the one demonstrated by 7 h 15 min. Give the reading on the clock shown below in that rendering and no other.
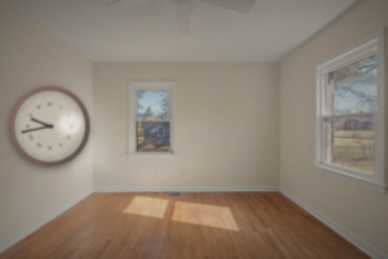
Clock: 9 h 43 min
